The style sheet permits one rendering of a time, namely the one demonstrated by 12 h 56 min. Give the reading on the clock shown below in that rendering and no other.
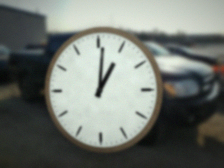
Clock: 1 h 01 min
